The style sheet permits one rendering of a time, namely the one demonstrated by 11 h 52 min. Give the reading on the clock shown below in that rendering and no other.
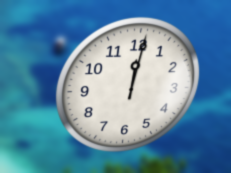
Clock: 12 h 01 min
